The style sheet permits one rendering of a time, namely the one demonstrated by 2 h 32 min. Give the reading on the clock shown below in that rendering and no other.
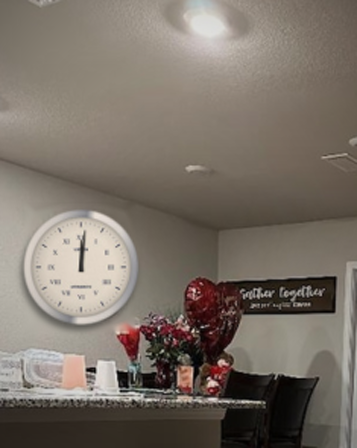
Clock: 12 h 01 min
